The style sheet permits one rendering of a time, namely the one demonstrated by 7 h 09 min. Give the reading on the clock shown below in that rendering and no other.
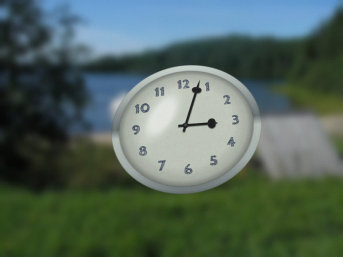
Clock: 3 h 03 min
